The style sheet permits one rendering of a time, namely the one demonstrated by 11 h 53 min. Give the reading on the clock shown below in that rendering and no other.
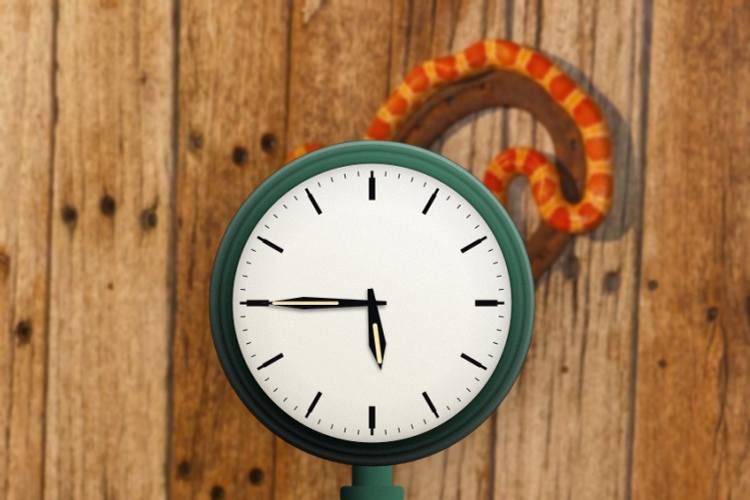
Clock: 5 h 45 min
